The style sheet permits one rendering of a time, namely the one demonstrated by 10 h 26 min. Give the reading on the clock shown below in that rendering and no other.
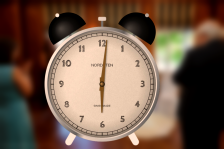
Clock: 6 h 01 min
